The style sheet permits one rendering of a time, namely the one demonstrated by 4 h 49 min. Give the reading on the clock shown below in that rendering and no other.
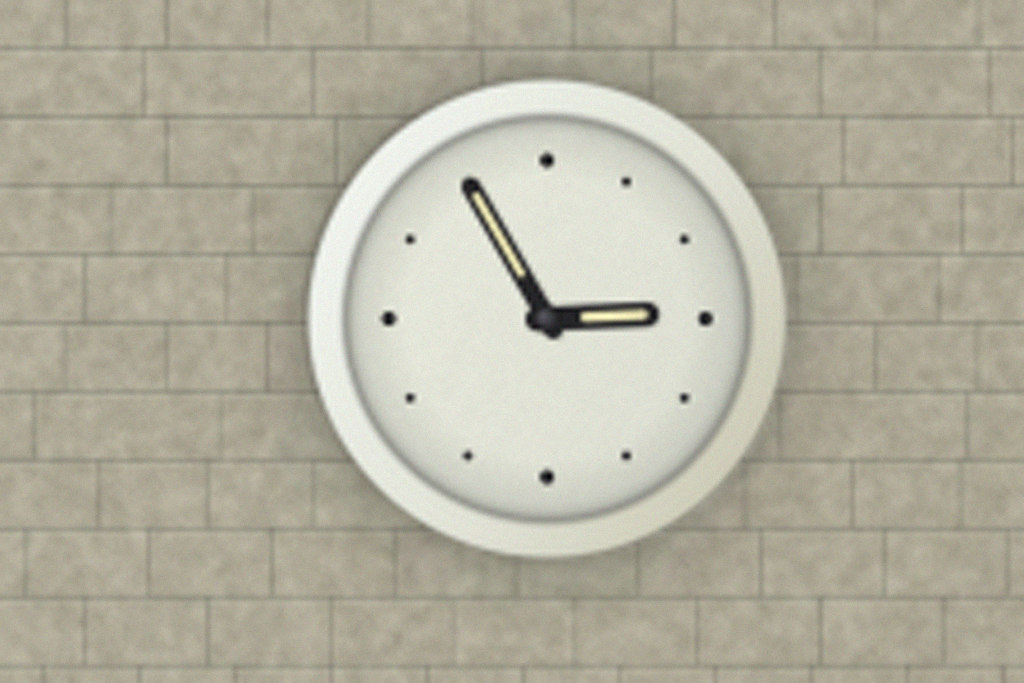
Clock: 2 h 55 min
